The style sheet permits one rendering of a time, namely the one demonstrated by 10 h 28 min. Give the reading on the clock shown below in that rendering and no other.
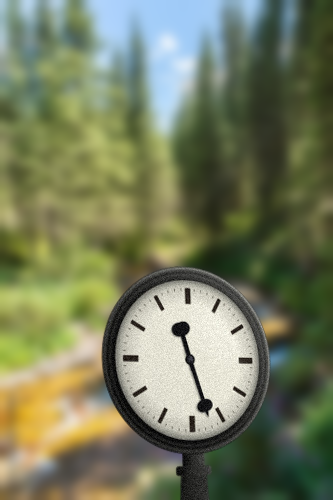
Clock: 11 h 27 min
